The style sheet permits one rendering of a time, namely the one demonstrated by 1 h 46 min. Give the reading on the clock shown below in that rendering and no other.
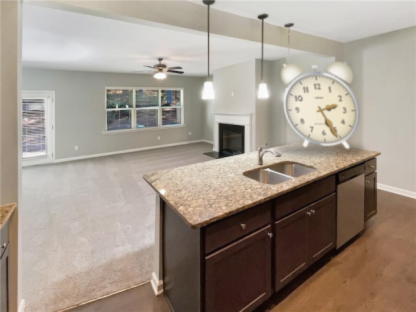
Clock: 2 h 26 min
